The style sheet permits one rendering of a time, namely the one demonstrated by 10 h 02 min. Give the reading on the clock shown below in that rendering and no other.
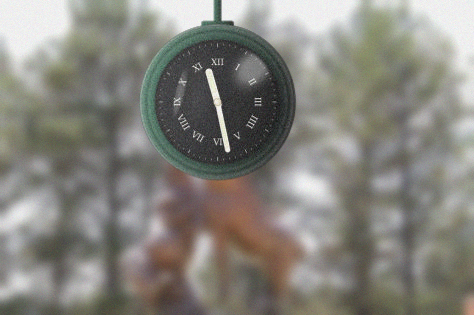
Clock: 11 h 28 min
